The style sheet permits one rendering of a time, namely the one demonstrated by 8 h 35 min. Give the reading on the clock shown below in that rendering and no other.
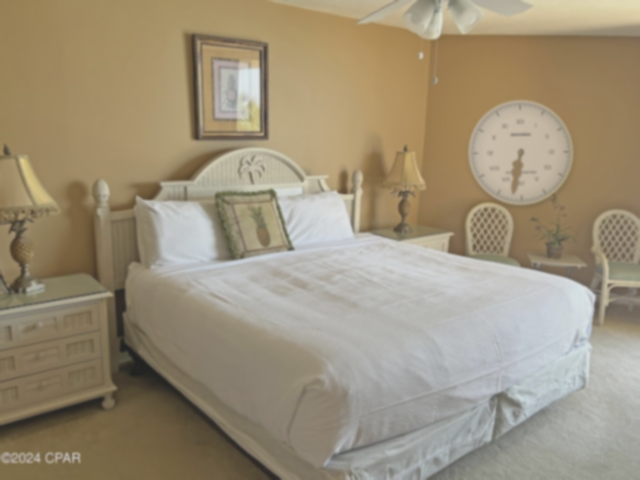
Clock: 6 h 32 min
